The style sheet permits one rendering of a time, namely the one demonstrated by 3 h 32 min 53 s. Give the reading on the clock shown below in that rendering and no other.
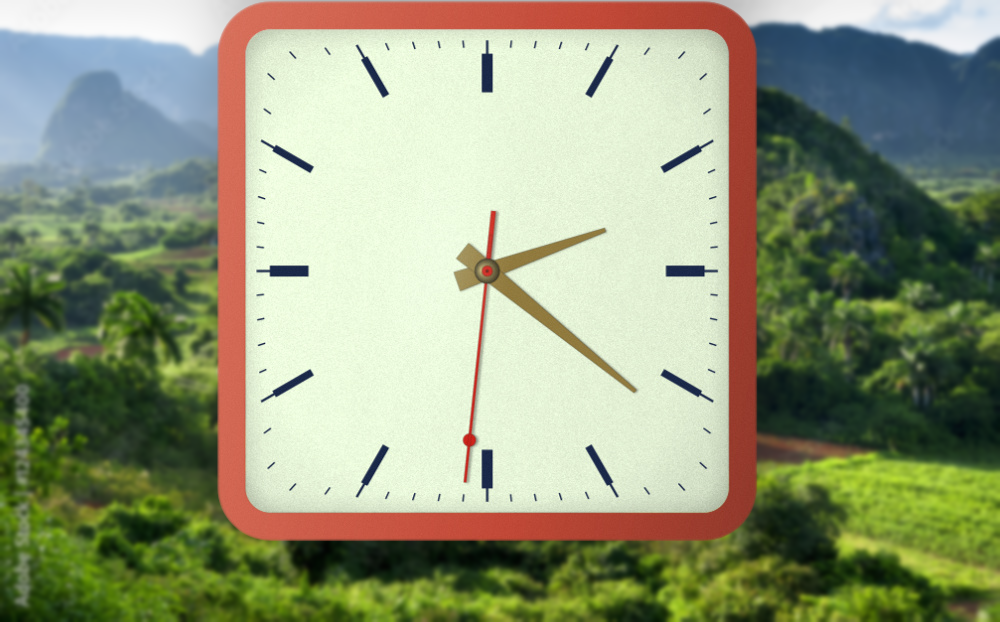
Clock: 2 h 21 min 31 s
